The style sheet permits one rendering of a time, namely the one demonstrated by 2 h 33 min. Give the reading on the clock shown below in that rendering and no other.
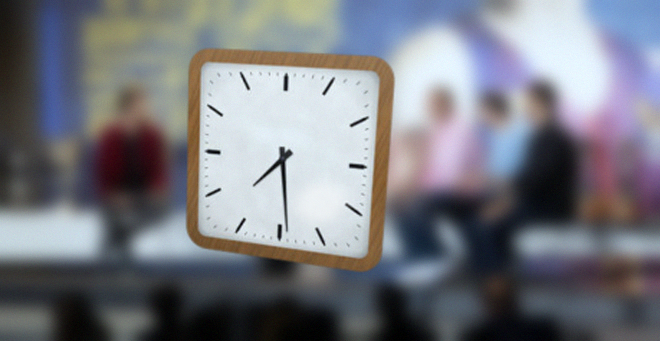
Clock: 7 h 29 min
